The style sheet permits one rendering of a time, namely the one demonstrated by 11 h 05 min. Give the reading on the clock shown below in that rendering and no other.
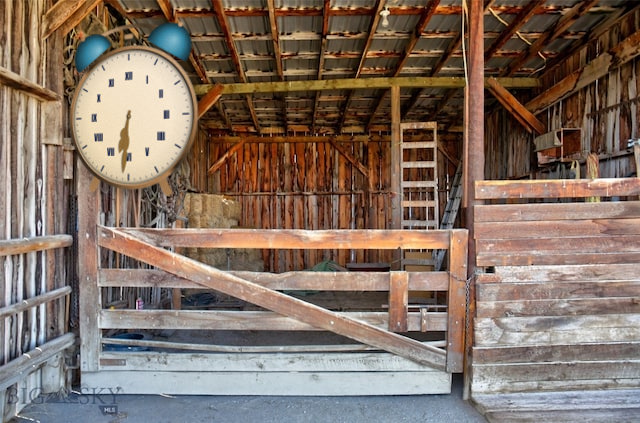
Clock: 6 h 31 min
